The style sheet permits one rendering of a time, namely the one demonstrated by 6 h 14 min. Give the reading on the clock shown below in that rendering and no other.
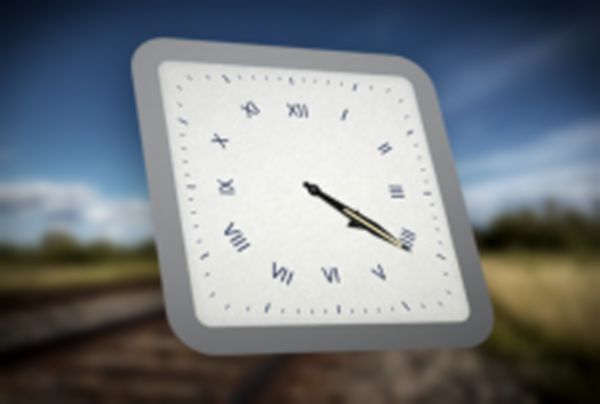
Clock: 4 h 21 min
